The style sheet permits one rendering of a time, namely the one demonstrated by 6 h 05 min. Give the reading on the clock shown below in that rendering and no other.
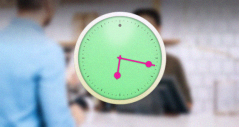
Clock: 6 h 17 min
